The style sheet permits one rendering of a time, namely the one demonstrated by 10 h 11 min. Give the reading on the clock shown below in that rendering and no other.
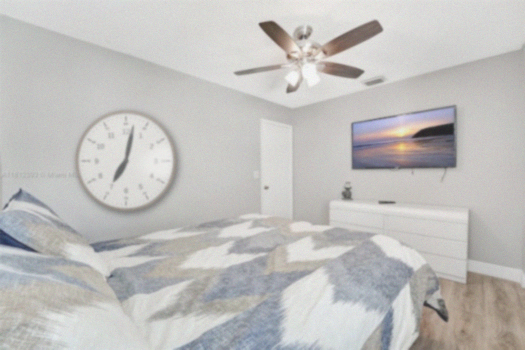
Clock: 7 h 02 min
